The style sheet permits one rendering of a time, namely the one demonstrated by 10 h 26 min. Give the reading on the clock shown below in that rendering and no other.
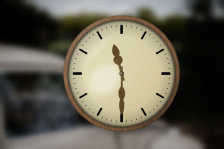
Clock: 11 h 30 min
